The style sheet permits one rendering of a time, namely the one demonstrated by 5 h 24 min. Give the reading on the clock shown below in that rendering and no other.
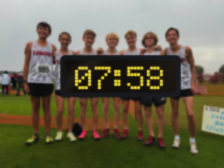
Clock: 7 h 58 min
